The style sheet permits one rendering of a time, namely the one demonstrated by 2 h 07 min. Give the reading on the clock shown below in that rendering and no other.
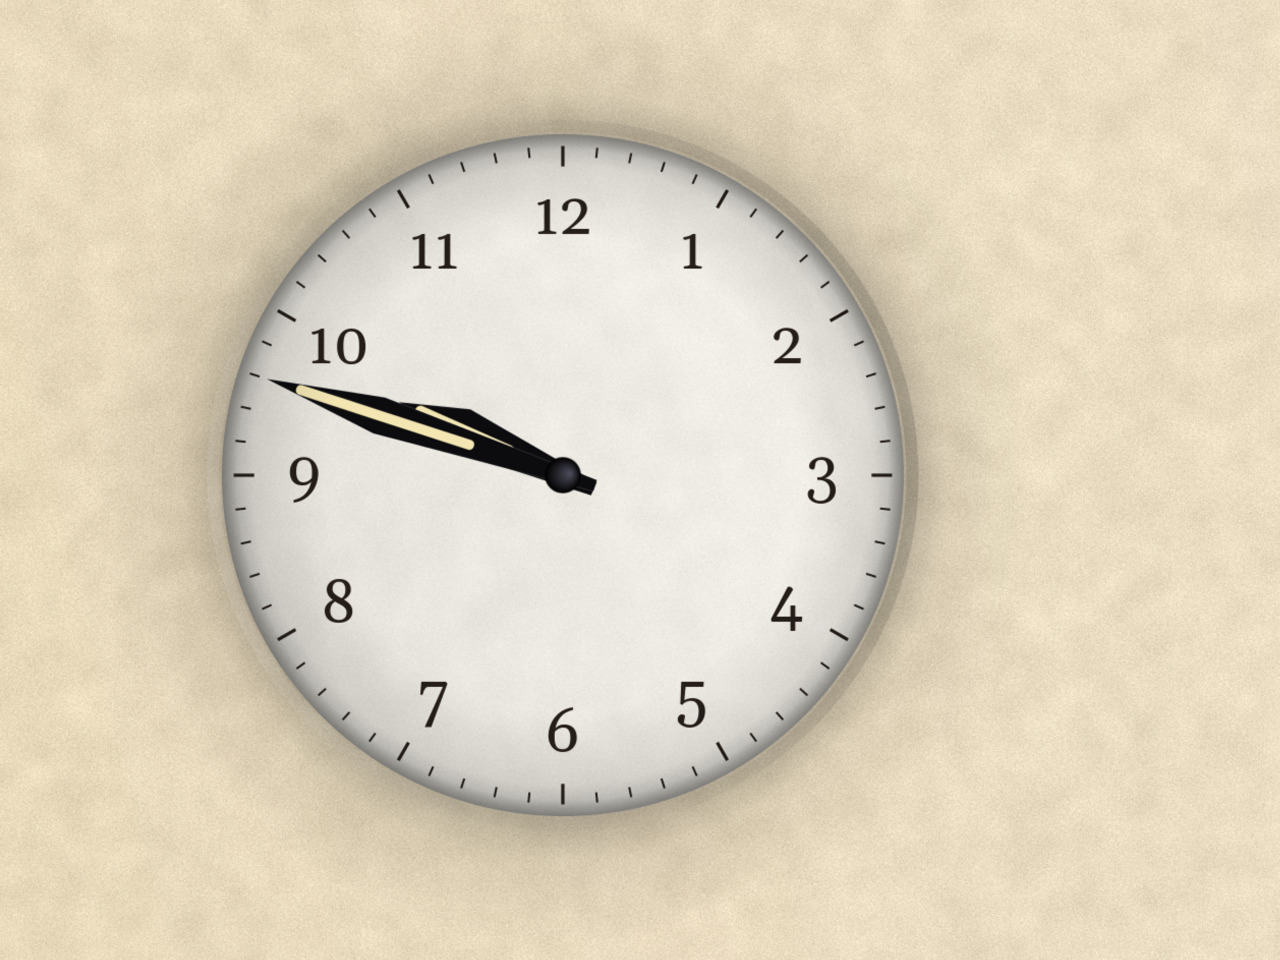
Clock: 9 h 48 min
